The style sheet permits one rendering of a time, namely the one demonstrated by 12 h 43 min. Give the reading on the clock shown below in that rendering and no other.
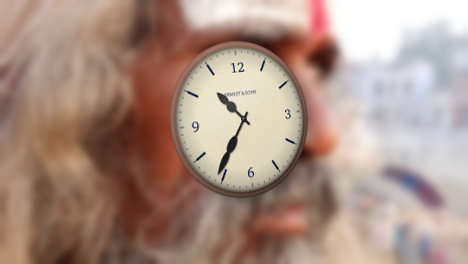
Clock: 10 h 36 min
